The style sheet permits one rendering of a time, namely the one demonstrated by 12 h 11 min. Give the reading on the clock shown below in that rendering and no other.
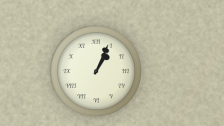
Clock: 1 h 04 min
